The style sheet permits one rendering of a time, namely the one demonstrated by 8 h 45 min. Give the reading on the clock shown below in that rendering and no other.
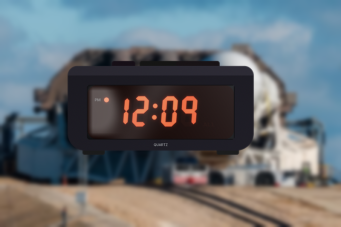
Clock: 12 h 09 min
